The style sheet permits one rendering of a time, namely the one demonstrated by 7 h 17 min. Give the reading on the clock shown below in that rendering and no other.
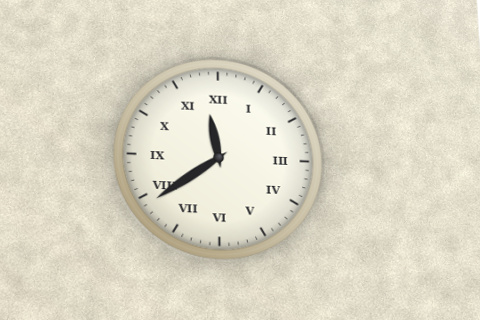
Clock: 11 h 39 min
